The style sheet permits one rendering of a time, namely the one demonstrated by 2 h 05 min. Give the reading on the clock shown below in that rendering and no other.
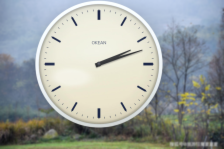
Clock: 2 h 12 min
